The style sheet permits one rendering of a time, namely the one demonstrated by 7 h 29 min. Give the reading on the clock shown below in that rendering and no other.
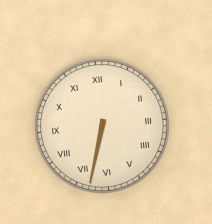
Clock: 6 h 33 min
